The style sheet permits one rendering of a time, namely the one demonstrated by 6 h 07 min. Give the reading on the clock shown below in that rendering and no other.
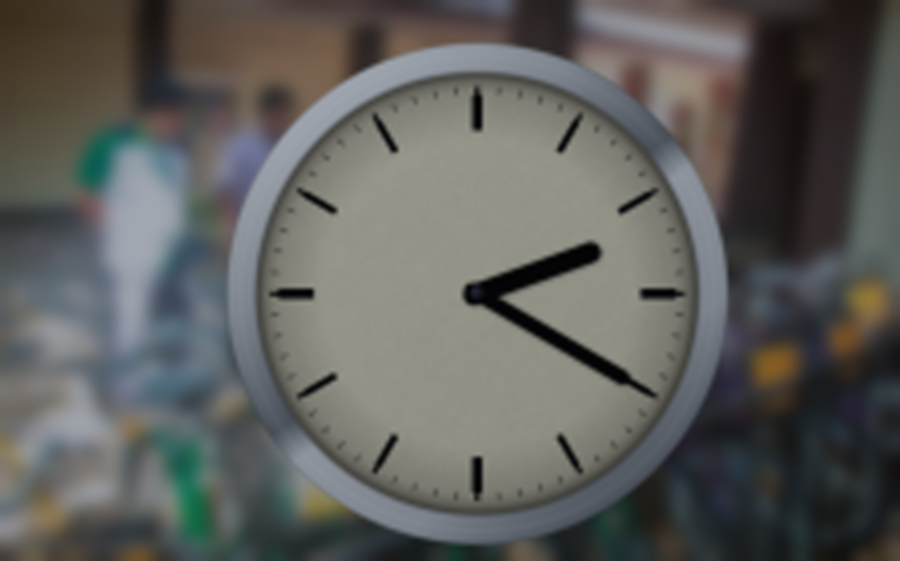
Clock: 2 h 20 min
